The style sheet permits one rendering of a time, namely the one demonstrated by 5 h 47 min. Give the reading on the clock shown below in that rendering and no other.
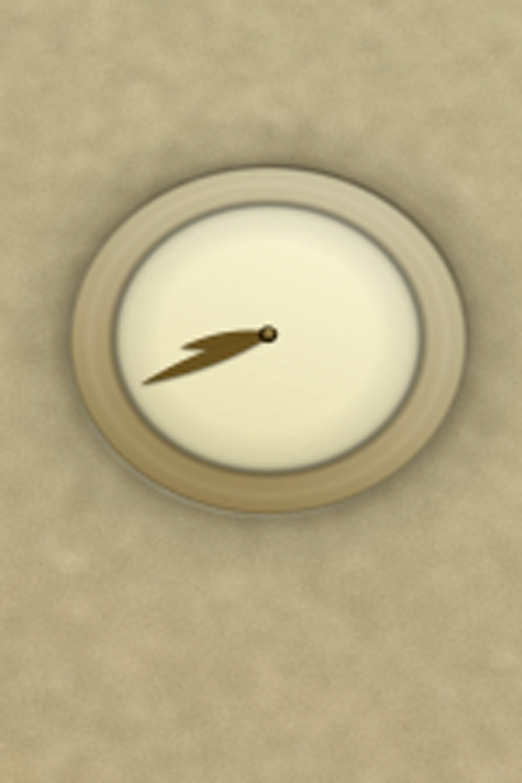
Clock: 8 h 41 min
